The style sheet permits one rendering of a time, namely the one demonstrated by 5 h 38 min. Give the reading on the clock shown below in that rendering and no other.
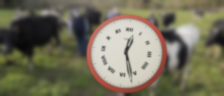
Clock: 12 h 27 min
